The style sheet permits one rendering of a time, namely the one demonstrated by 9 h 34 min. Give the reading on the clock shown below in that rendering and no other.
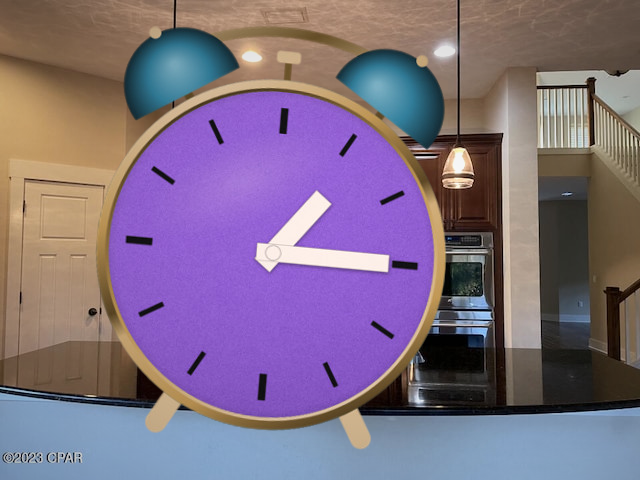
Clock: 1 h 15 min
